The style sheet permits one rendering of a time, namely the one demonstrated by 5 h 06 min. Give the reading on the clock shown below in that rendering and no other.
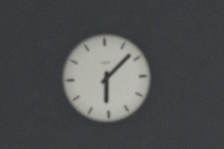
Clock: 6 h 08 min
